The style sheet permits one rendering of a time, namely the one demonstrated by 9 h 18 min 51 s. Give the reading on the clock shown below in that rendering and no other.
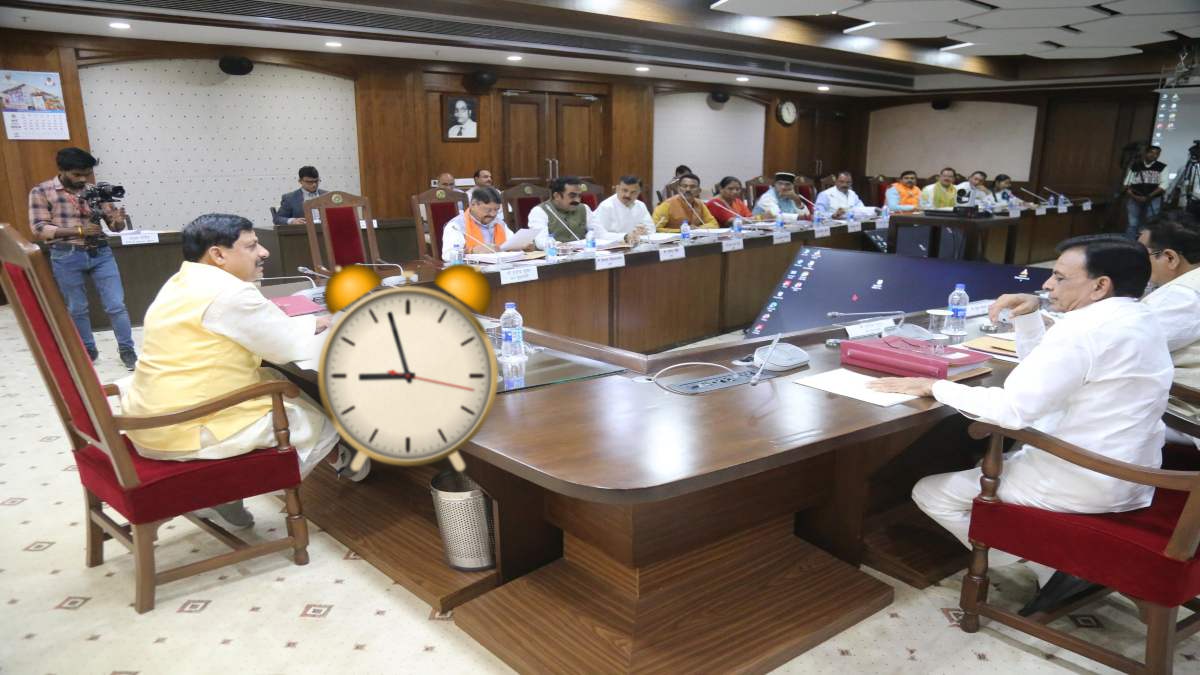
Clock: 8 h 57 min 17 s
